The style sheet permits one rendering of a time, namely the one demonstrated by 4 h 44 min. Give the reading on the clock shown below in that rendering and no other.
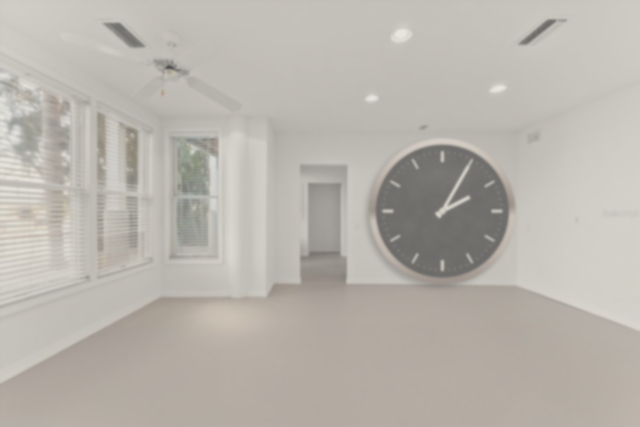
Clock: 2 h 05 min
